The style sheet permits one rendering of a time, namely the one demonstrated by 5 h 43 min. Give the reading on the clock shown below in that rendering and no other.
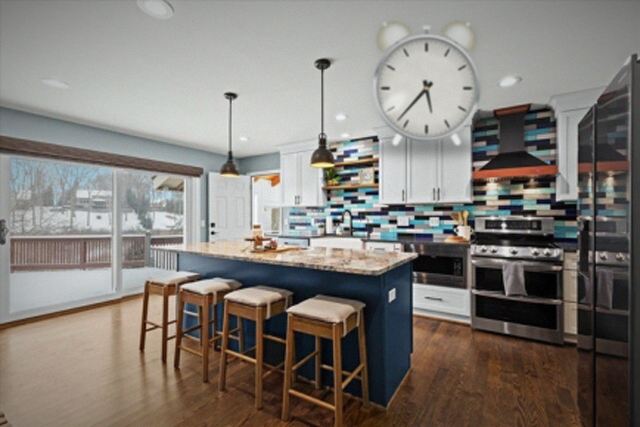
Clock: 5 h 37 min
